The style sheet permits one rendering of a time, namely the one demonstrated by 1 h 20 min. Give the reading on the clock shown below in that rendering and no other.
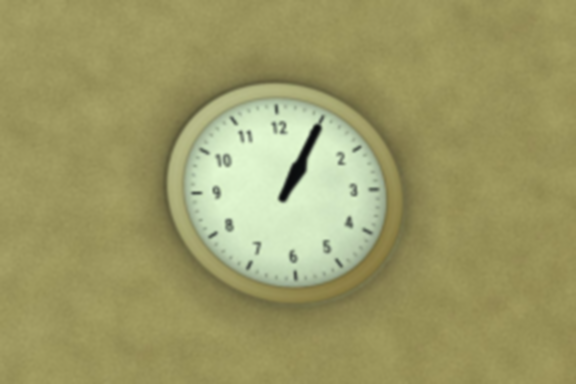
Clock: 1 h 05 min
